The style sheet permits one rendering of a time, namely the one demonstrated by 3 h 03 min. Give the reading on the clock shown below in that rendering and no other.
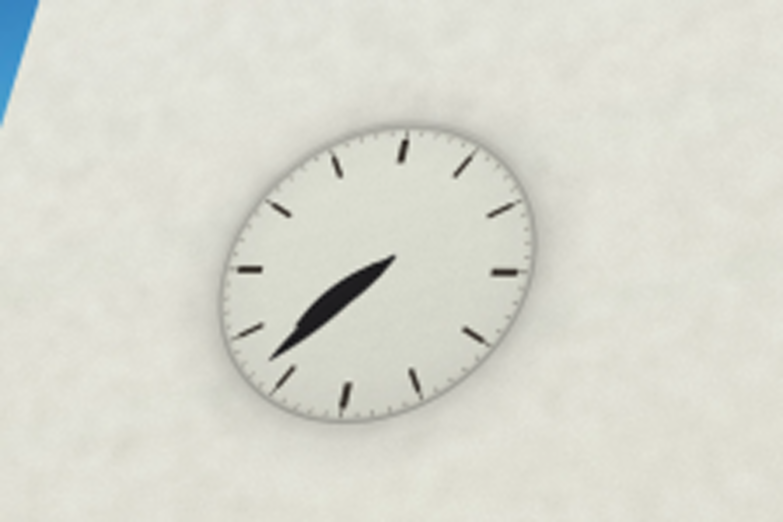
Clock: 7 h 37 min
